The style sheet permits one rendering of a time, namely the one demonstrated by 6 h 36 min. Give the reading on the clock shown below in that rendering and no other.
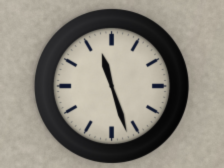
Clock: 11 h 27 min
